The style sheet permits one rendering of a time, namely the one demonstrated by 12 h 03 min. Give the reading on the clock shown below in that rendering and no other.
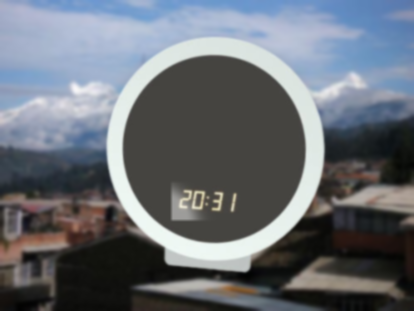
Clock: 20 h 31 min
